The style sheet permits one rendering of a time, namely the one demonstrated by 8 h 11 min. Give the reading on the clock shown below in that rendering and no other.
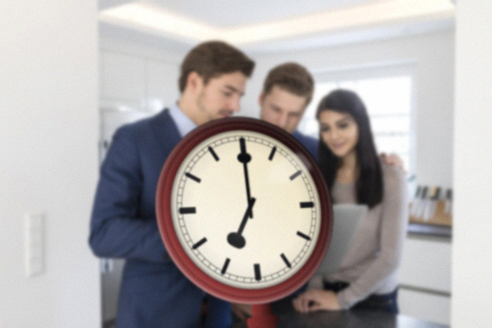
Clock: 7 h 00 min
